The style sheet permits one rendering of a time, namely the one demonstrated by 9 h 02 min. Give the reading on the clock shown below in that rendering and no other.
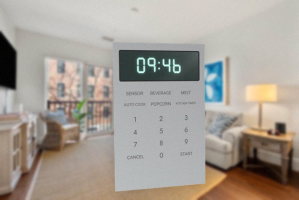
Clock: 9 h 46 min
